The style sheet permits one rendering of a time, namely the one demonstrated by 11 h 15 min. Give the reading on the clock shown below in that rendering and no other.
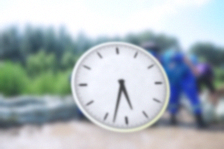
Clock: 5 h 33 min
